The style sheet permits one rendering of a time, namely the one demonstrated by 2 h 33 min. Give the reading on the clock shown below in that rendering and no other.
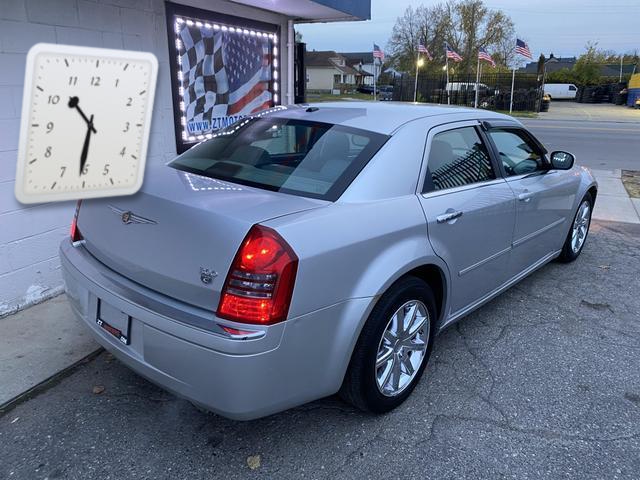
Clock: 10 h 31 min
